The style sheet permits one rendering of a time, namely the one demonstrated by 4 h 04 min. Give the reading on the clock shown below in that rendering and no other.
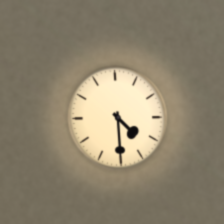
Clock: 4 h 30 min
